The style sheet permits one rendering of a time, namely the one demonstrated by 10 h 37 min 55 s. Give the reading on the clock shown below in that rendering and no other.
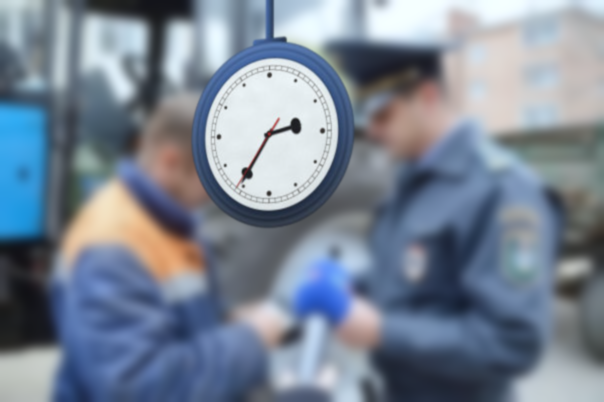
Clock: 2 h 35 min 36 s
